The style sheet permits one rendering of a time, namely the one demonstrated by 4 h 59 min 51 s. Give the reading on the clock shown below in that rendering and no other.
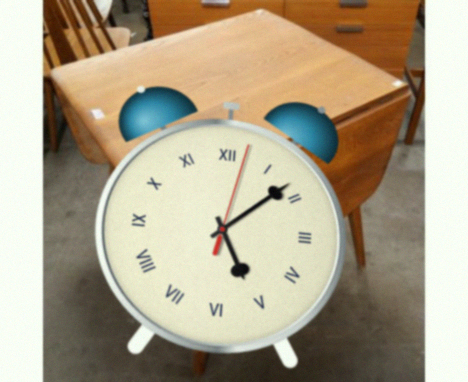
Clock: 5 h 08 min 02 s
